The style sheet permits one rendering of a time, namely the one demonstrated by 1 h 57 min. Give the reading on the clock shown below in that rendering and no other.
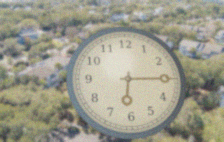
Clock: 6 h 15 min
